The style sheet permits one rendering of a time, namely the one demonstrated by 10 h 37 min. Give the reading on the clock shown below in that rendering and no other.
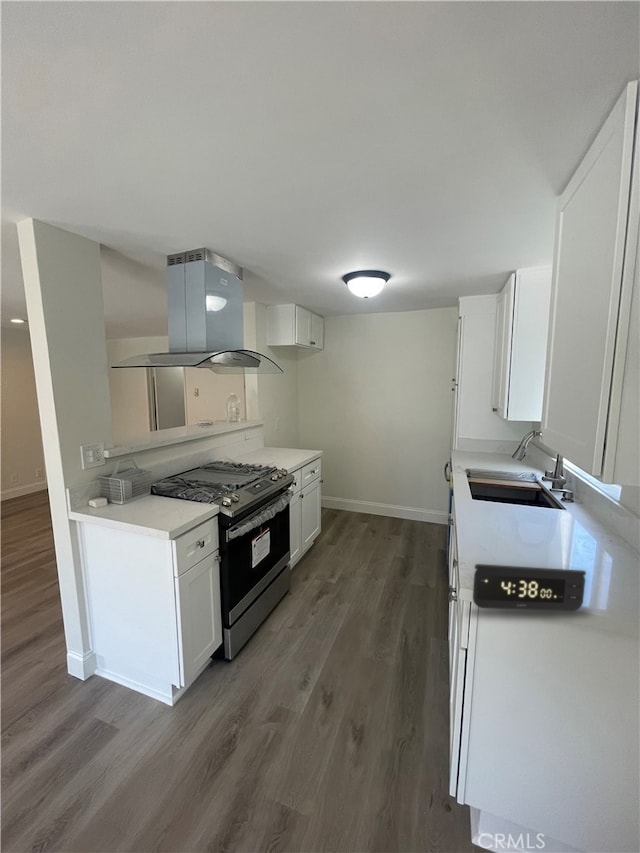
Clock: 4 h 38 min
